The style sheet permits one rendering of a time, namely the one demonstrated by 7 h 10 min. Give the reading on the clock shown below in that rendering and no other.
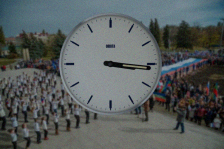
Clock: 3 h 16 min
